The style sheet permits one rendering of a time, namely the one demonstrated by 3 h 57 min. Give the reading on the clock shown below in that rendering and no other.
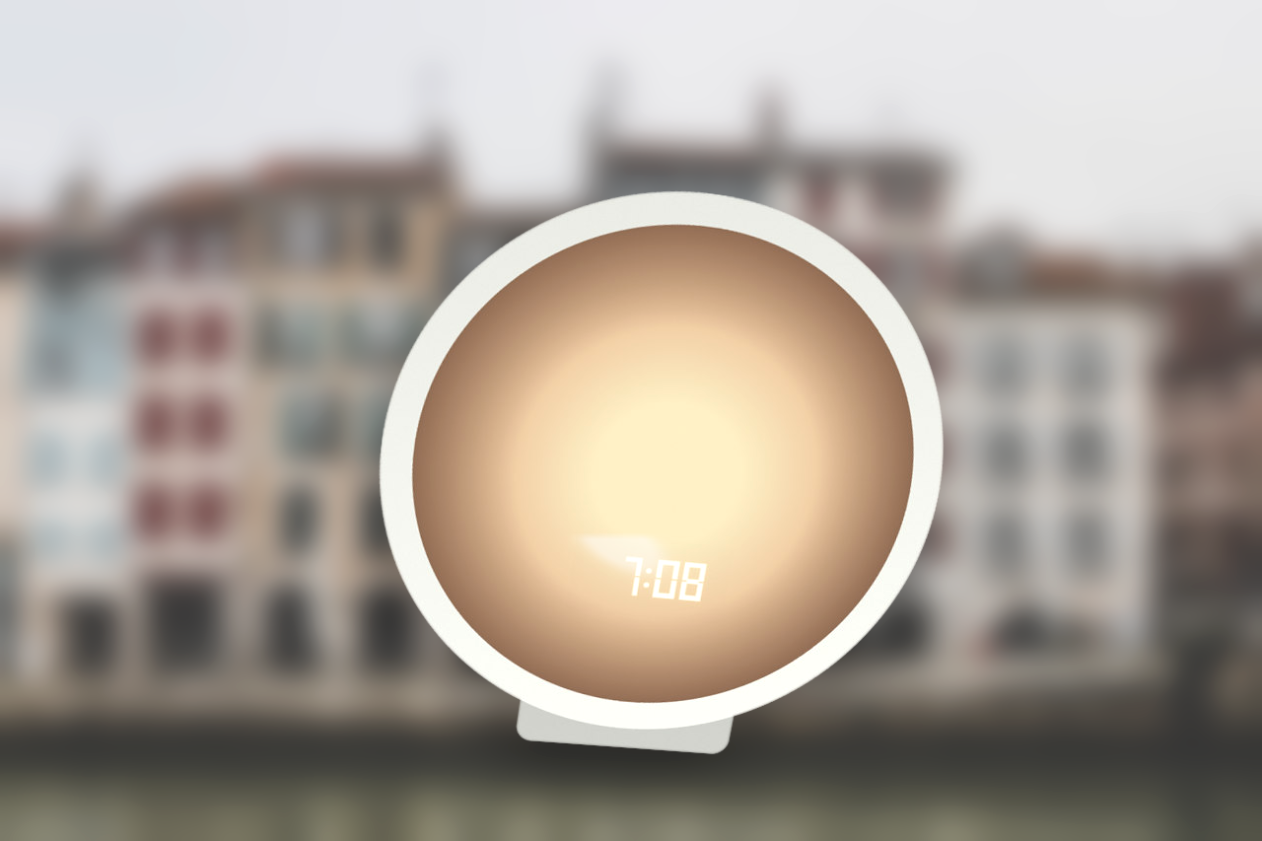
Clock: 7 h 08 min
